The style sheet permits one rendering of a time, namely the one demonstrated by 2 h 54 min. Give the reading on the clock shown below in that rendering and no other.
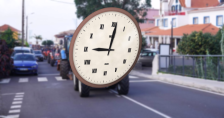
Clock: 9 h 01 min
